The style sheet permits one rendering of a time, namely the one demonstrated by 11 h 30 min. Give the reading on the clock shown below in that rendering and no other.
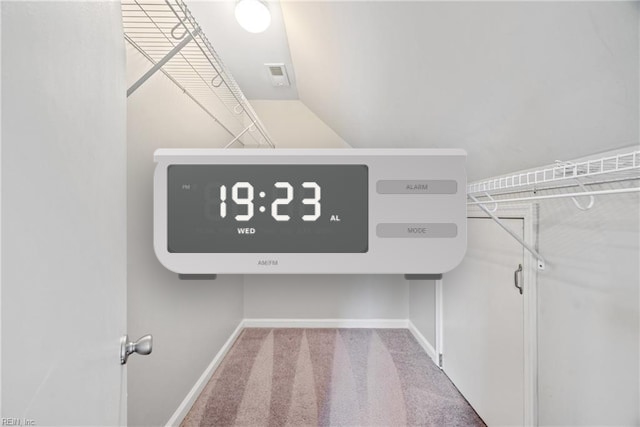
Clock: 19 h 23 min
